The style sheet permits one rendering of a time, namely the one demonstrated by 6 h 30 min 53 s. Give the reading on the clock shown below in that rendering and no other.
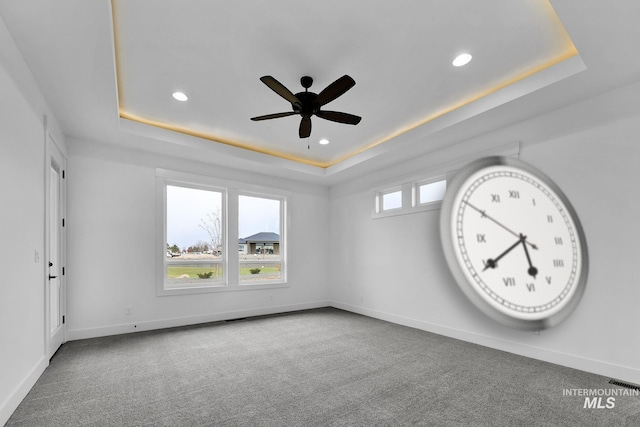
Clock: 5 h 39 min 50 s
